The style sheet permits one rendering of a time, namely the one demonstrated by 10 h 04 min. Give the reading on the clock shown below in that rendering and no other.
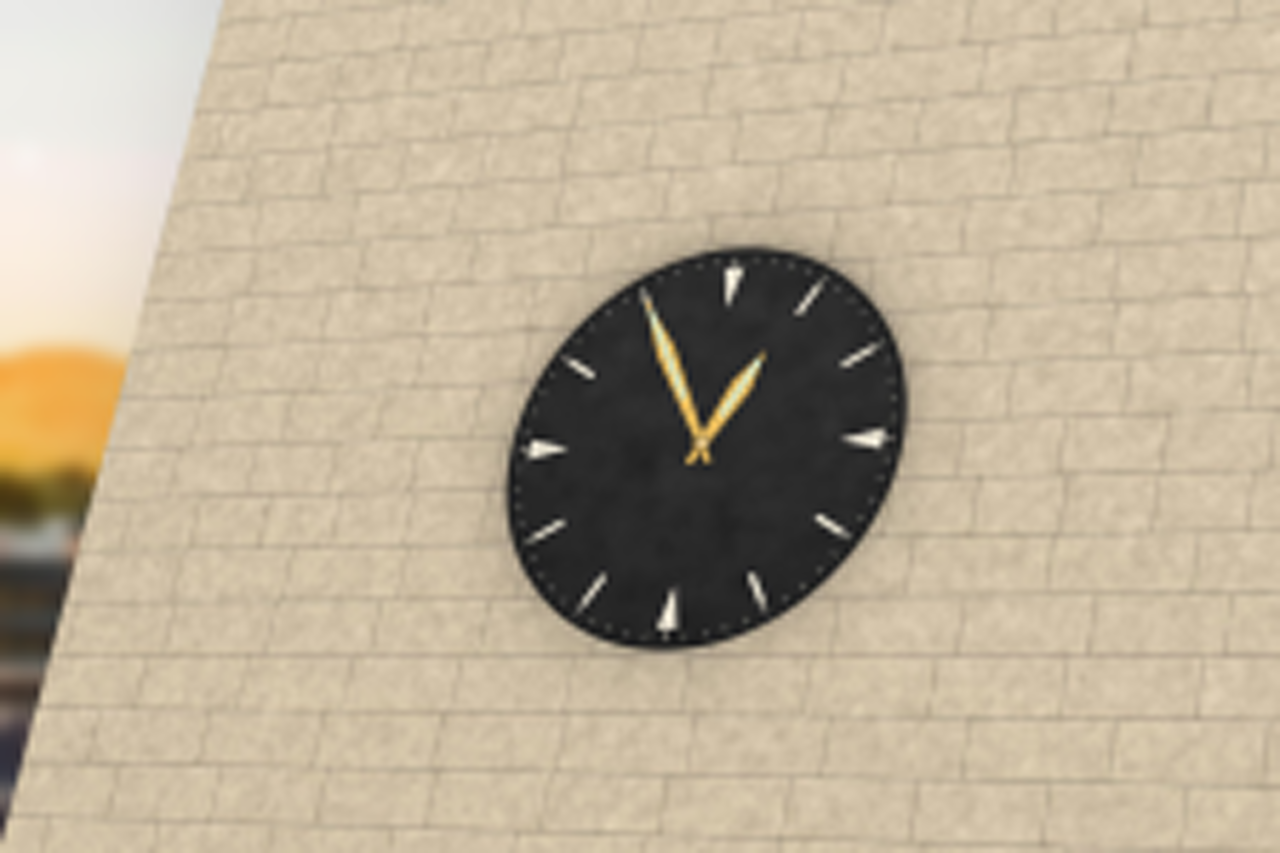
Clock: 12 h 55 min
